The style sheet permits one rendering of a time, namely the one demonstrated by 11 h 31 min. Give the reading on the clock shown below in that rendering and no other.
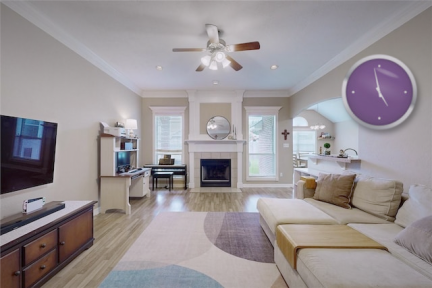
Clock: 4 h 58 min
